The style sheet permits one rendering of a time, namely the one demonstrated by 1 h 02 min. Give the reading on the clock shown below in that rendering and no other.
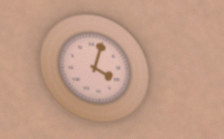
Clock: 4 h 04 min
